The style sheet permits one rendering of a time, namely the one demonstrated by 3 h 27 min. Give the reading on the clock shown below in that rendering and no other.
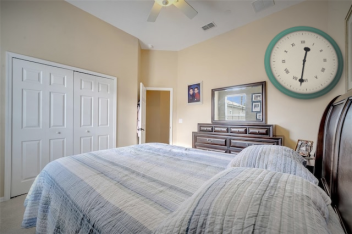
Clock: 12 h 32 min
